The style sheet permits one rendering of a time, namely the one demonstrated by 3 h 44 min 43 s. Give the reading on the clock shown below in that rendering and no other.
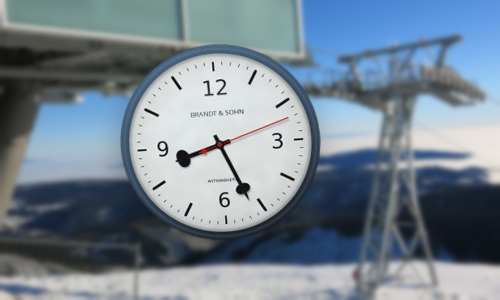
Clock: 8 h 26 min 12 s
